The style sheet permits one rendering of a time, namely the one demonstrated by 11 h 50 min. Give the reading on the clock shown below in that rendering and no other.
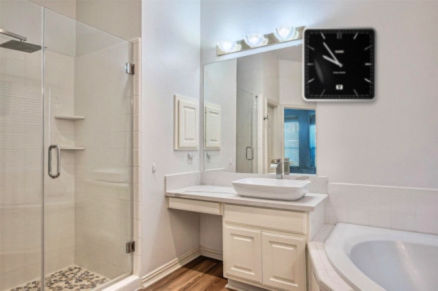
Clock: 9 h 54 min
